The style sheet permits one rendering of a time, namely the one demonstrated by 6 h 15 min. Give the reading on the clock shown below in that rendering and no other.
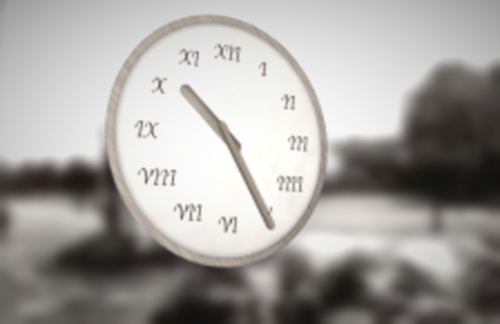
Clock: 10 h 25 min
